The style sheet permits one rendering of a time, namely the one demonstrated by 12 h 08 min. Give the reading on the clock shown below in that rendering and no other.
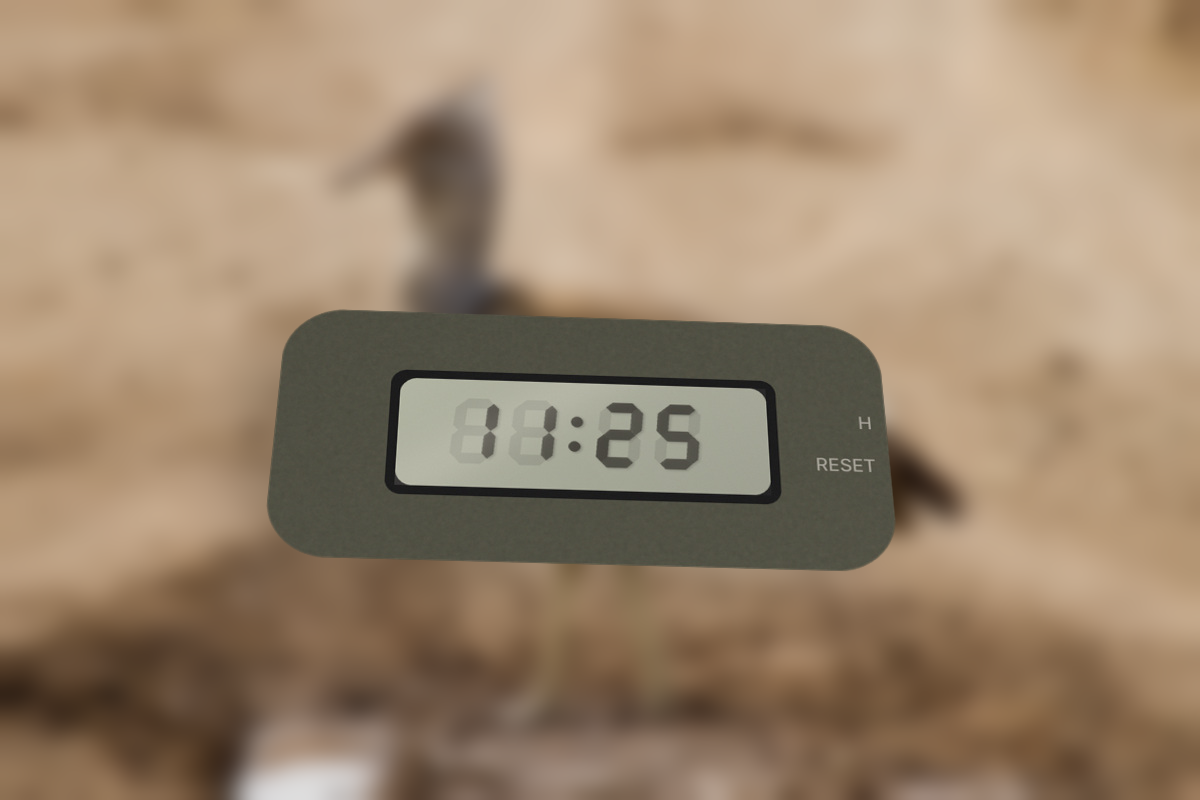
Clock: 11 h 25 min
